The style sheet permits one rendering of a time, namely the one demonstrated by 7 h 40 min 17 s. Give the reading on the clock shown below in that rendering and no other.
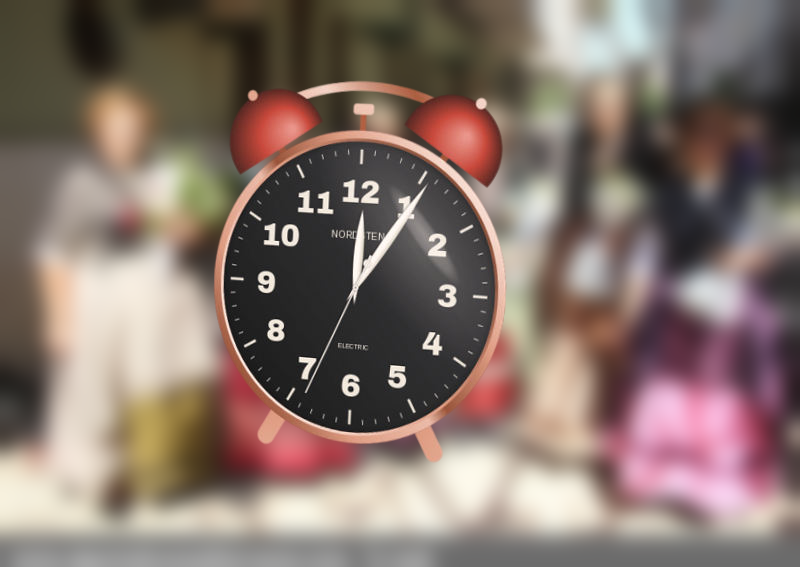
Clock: 12 h 05 min 34 s
